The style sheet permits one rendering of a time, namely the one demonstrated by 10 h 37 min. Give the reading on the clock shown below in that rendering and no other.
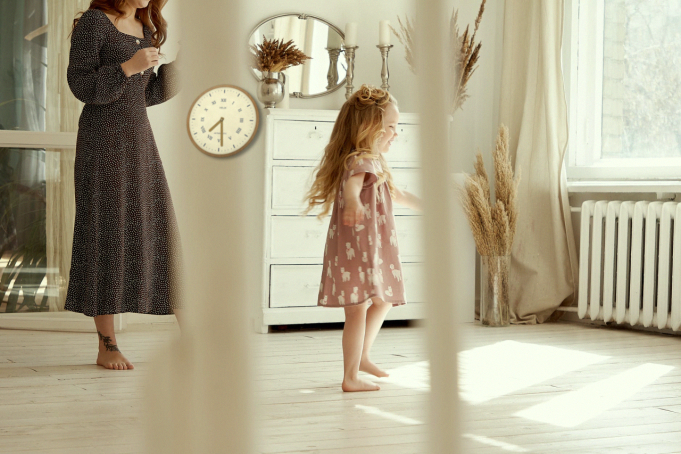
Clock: 7 h 29 min
